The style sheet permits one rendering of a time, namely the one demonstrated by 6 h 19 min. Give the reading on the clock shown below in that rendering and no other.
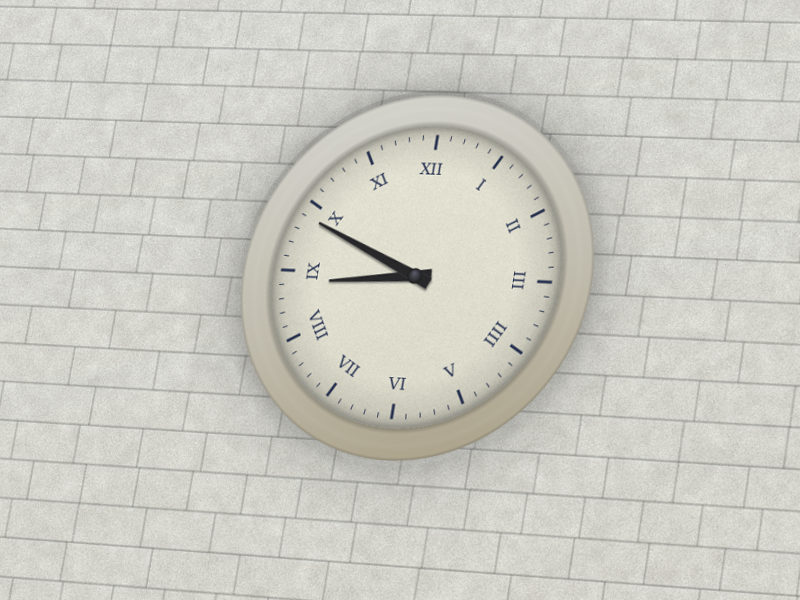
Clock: 8 h 49 min
